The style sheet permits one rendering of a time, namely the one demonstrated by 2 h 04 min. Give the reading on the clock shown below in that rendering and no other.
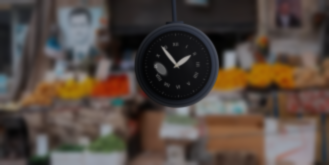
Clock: 1 h 54 min
